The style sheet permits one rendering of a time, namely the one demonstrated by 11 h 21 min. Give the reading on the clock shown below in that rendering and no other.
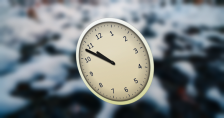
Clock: 10 h 53 min
